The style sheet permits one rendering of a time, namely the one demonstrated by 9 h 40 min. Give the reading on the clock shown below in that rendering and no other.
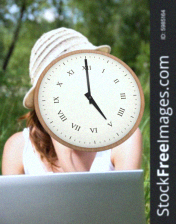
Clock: 5 h 00 min
